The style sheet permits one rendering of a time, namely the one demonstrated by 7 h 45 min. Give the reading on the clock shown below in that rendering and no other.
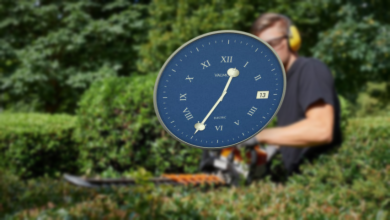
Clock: 12 h 35 min
